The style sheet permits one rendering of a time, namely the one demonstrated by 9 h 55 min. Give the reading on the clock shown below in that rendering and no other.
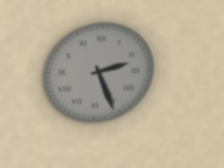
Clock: 2 h 26 min
